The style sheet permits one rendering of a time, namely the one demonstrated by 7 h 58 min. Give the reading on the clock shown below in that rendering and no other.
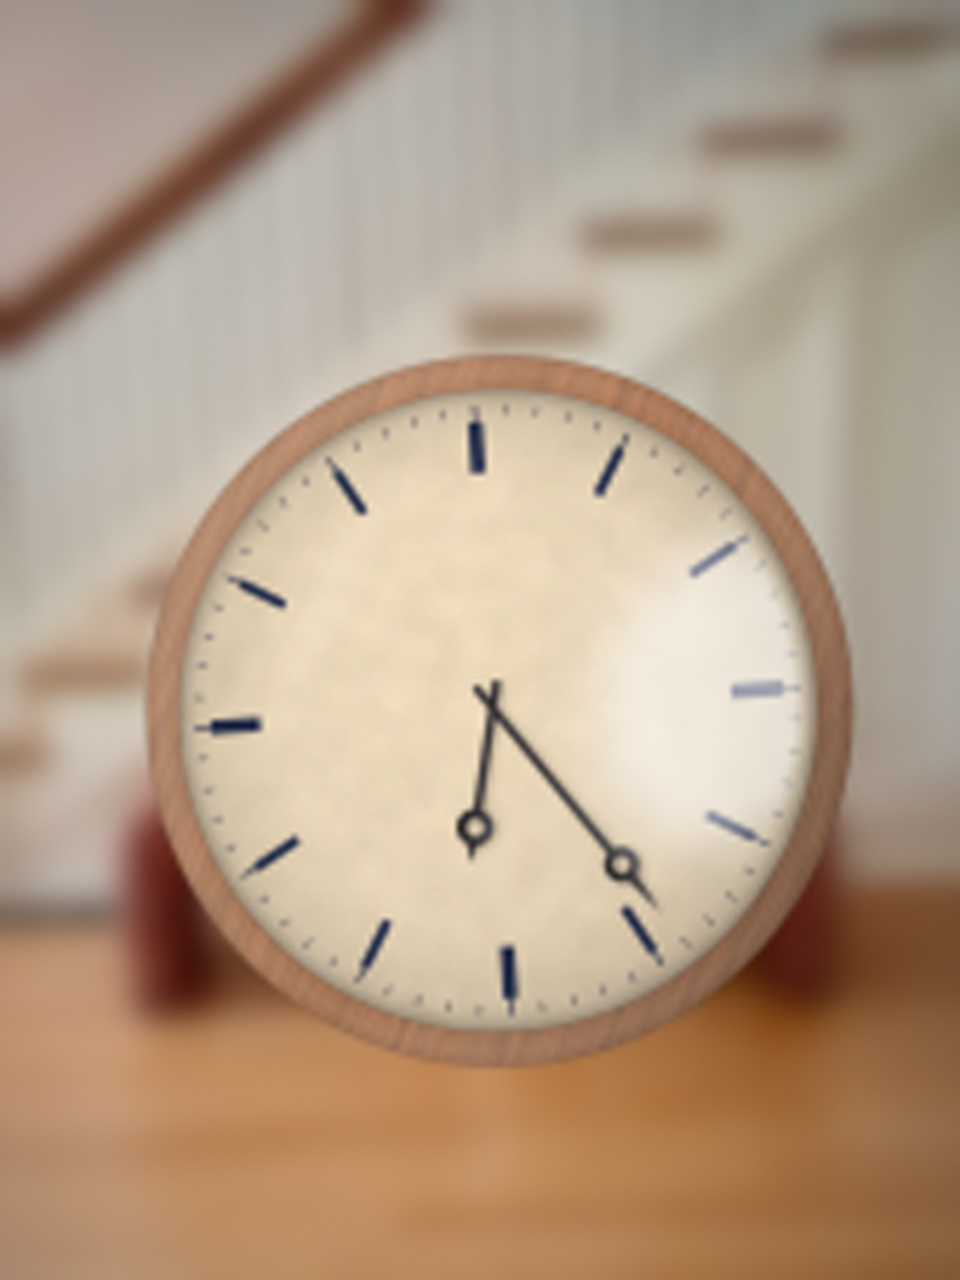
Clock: 6 h 24 min
